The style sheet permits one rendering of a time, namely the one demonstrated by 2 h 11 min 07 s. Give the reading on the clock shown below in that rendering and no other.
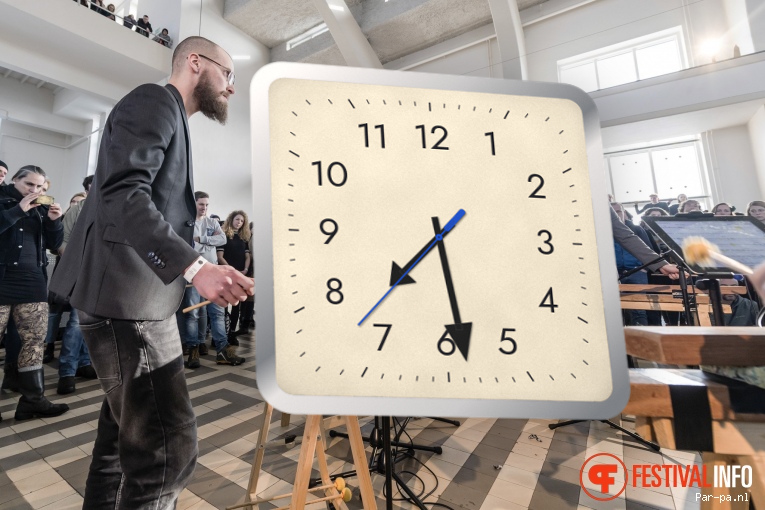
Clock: 7 h 28 min 37 s
